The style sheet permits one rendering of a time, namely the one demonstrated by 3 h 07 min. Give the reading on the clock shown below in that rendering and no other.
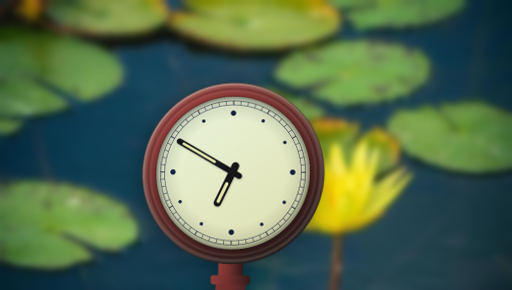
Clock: 6 h 50 min
